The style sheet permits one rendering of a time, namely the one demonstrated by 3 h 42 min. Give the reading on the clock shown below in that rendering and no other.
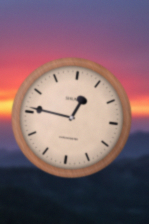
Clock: 12 h 46 min
